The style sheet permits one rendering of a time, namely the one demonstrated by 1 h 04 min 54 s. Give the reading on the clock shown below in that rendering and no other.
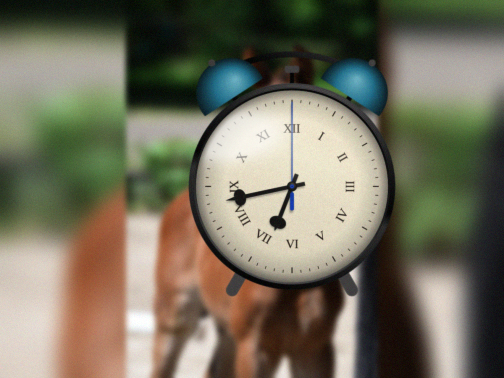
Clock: 6 h 43 min 00 s
